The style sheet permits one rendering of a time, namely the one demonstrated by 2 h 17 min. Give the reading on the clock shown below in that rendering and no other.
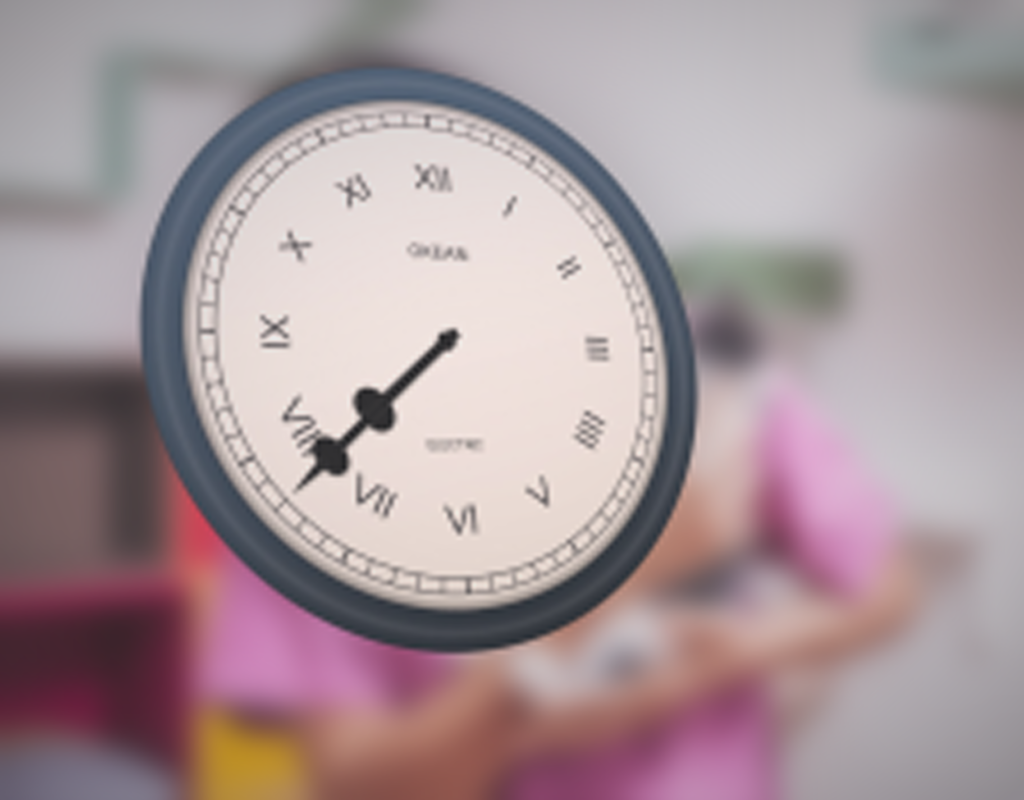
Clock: 7 h 38 min
